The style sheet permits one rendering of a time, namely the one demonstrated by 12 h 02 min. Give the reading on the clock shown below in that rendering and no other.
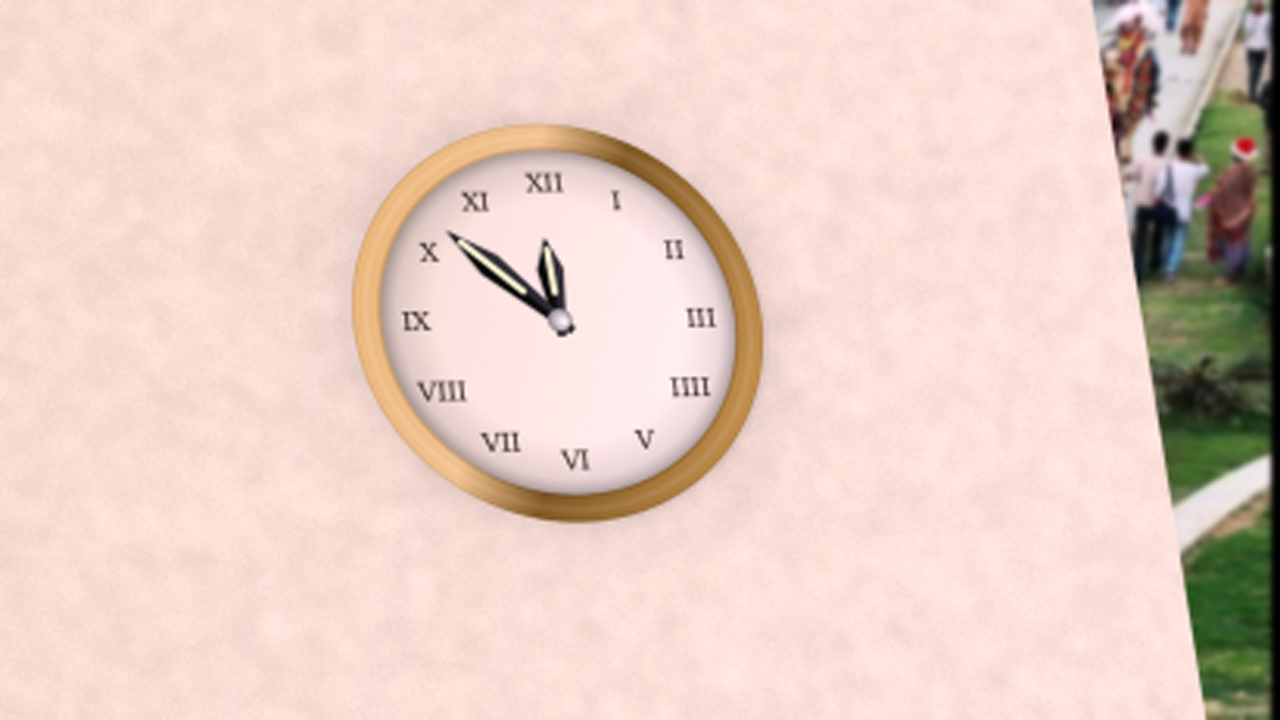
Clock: 11 h 52 min
